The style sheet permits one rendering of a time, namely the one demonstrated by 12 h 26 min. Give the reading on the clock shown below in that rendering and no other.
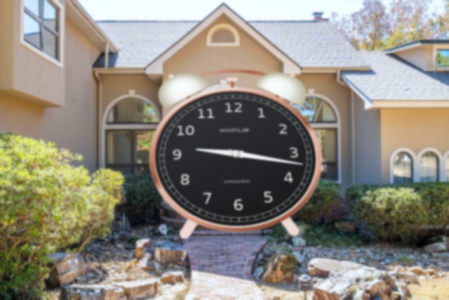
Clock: 9 h 17 min
